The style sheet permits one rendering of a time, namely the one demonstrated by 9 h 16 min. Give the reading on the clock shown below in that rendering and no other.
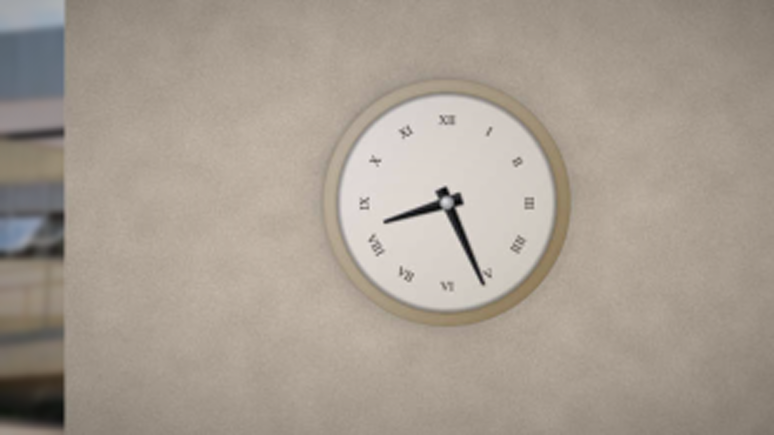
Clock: 8 h 26 min
